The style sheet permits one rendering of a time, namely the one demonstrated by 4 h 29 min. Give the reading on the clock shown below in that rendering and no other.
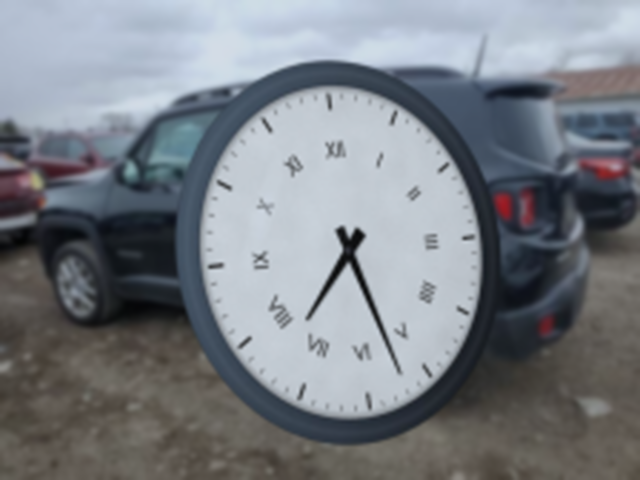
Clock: 7 h 27 min
